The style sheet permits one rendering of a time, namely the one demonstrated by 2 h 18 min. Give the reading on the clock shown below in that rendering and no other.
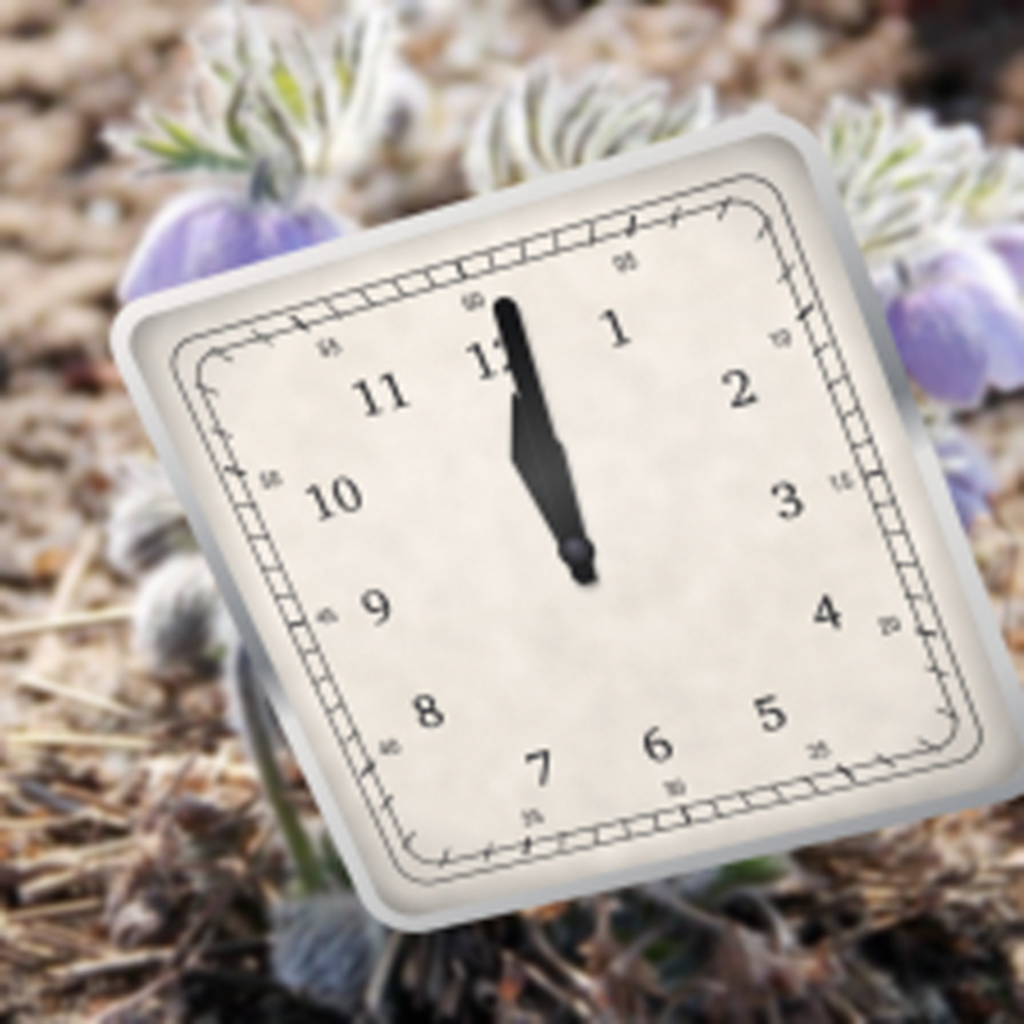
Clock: 12 h 01 min
